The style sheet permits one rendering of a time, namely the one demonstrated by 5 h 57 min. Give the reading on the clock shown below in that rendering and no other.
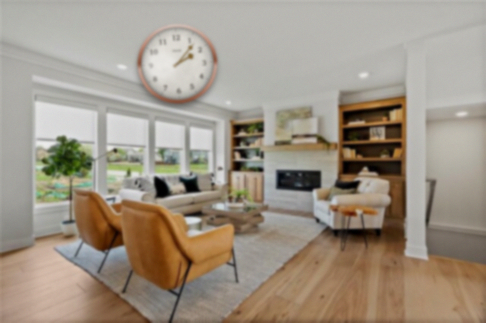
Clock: 2 h 07 min
